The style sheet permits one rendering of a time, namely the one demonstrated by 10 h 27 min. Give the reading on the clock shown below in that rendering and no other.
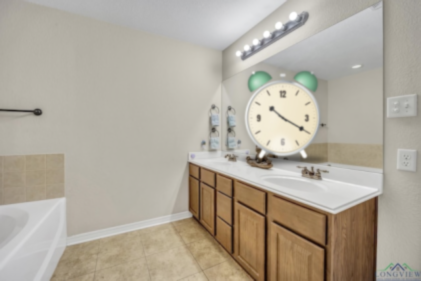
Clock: 10 h 20 min
